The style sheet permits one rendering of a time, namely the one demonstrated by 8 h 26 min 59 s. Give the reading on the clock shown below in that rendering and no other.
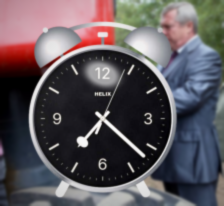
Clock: 7 h 22 min 04 s
